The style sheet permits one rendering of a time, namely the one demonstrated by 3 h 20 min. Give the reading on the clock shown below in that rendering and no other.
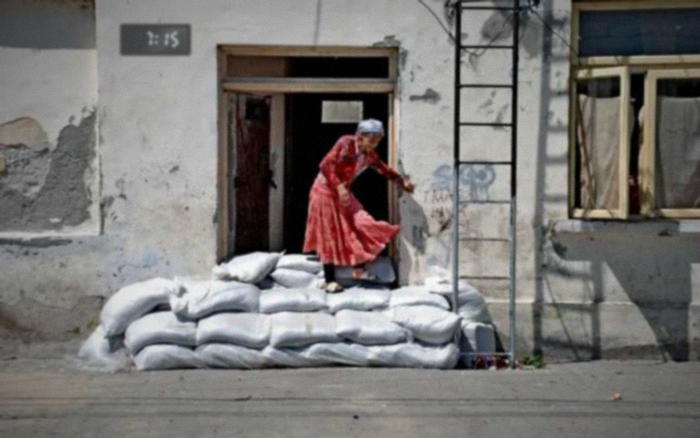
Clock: 7 h 15 min
